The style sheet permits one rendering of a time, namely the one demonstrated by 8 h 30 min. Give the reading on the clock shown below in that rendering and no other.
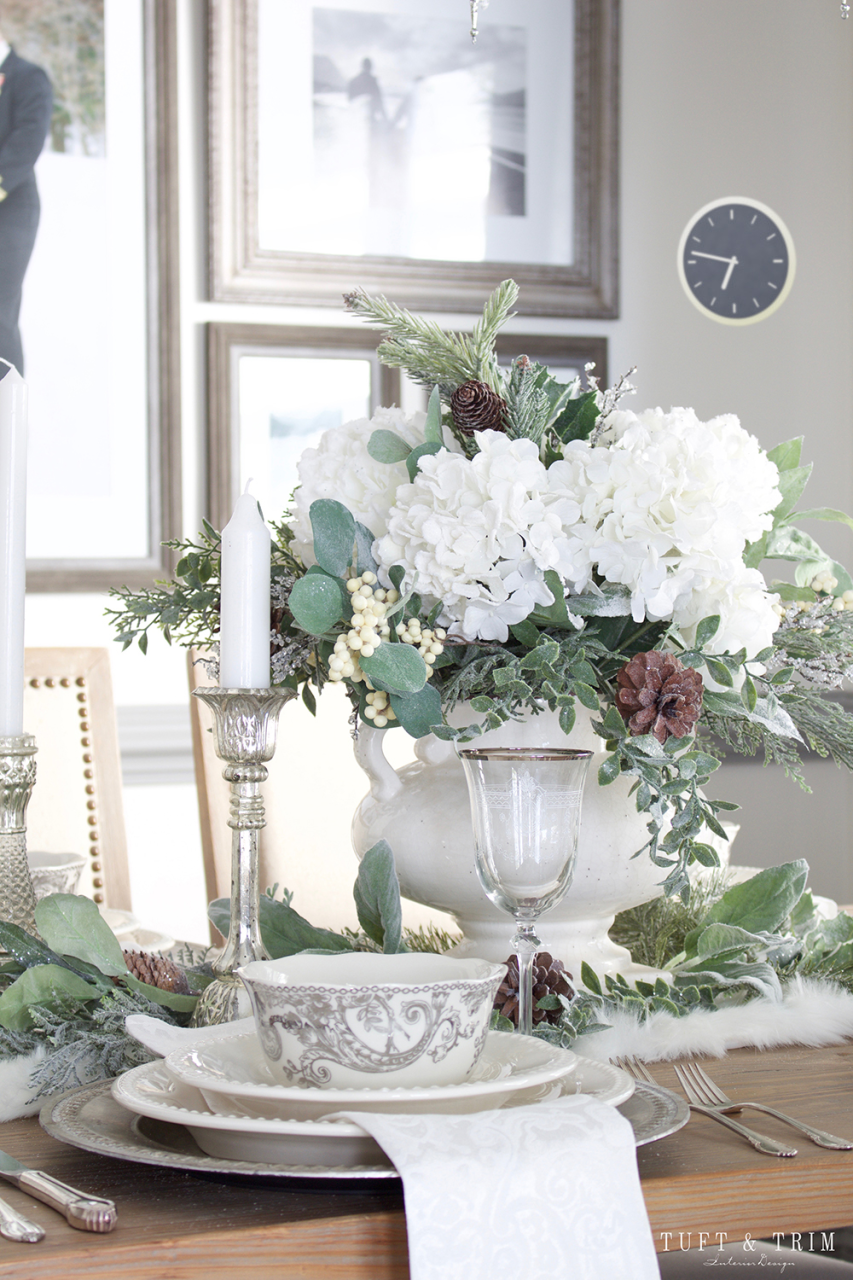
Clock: 6 h 47 min
